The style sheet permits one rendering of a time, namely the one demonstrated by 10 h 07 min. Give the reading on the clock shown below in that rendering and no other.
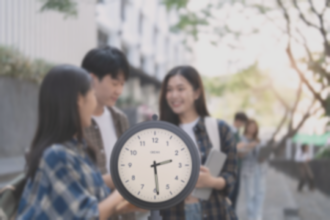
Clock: 2 h 29 min
